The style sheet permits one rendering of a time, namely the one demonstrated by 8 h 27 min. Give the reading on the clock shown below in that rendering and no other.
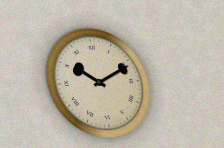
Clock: 10 h 11 min
